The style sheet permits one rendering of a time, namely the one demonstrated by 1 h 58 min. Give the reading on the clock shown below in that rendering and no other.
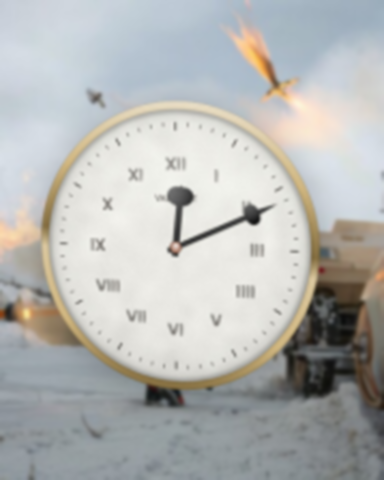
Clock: 12 h 11 min
